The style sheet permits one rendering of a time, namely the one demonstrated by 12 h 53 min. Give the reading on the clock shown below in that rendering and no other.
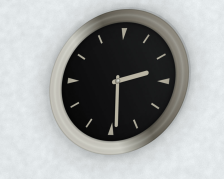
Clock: 2 h 29 min
